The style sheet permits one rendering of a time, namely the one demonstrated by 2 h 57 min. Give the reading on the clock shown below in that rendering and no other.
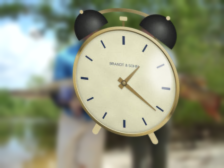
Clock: 1 h 21 min
